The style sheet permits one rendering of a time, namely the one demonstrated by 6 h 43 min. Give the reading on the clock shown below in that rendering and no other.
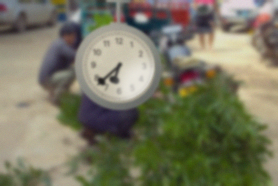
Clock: 6 h 38 min
